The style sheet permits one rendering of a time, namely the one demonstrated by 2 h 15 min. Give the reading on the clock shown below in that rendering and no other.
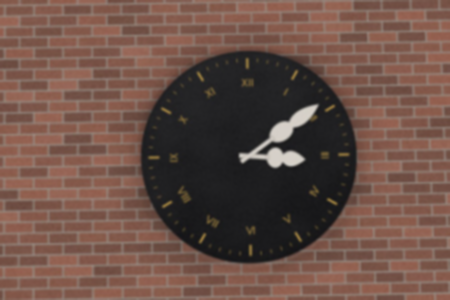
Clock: 3 h 09 min
